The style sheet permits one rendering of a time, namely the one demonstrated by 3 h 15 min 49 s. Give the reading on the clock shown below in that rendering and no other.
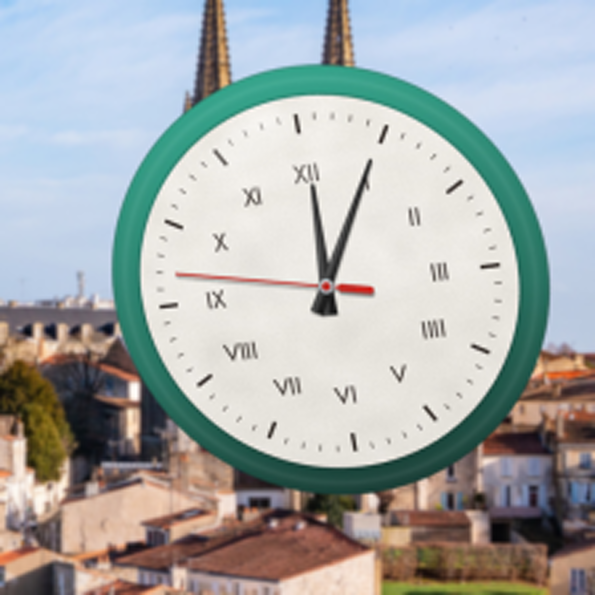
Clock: 12 h 04 min 47 s
